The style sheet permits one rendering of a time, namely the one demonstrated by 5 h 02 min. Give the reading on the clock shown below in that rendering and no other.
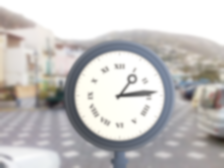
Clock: 1 h 14 min
